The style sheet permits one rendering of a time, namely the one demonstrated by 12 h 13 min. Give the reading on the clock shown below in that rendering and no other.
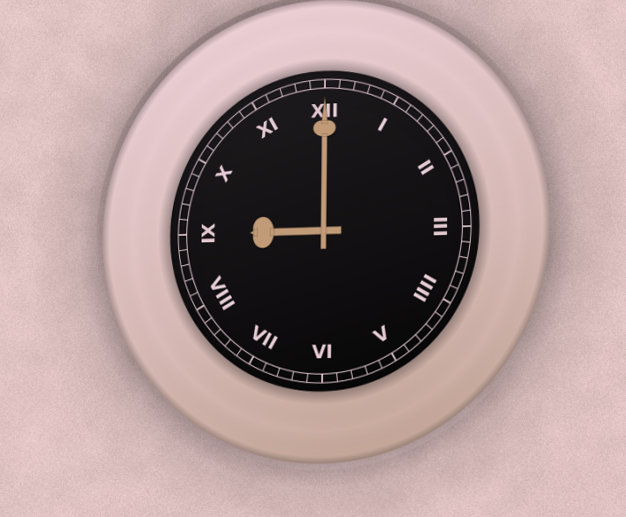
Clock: 9 h 00 min
